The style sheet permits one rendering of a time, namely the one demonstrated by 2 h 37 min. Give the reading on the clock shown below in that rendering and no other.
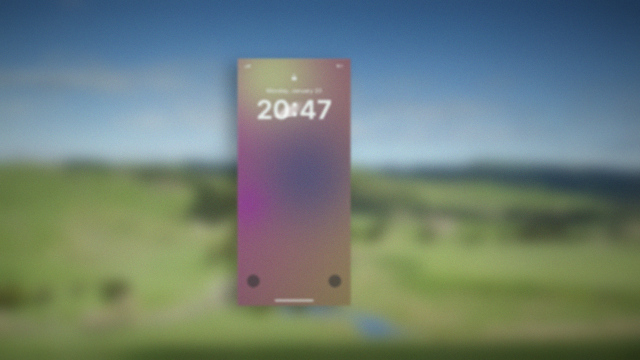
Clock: 20 h 47 min
